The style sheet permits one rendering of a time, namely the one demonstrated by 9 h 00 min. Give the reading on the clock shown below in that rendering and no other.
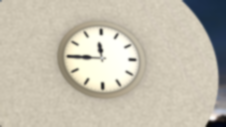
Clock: 11 h 45 min
